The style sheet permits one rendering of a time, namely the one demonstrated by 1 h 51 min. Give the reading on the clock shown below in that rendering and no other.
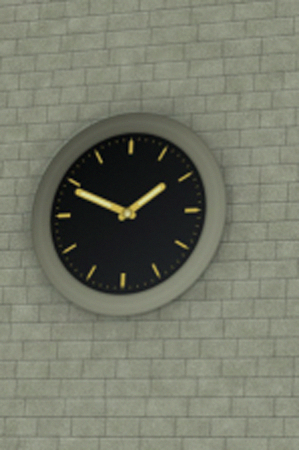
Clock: 1 h 49 min
